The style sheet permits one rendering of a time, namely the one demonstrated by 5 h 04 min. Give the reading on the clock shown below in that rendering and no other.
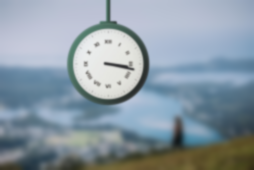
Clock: 3 h 17 min
